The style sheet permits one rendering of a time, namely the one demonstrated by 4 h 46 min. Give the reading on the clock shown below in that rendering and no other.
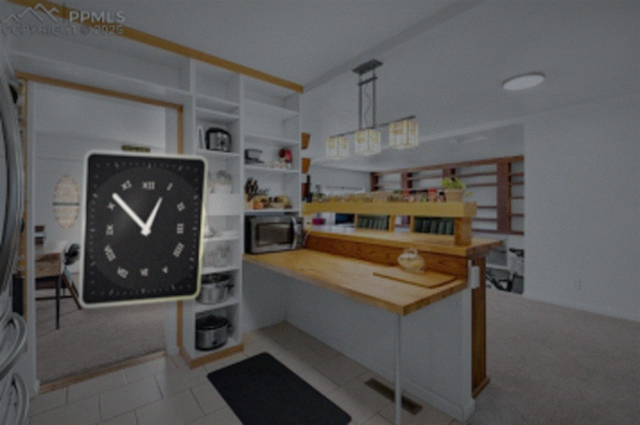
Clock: 12 h 52 min
